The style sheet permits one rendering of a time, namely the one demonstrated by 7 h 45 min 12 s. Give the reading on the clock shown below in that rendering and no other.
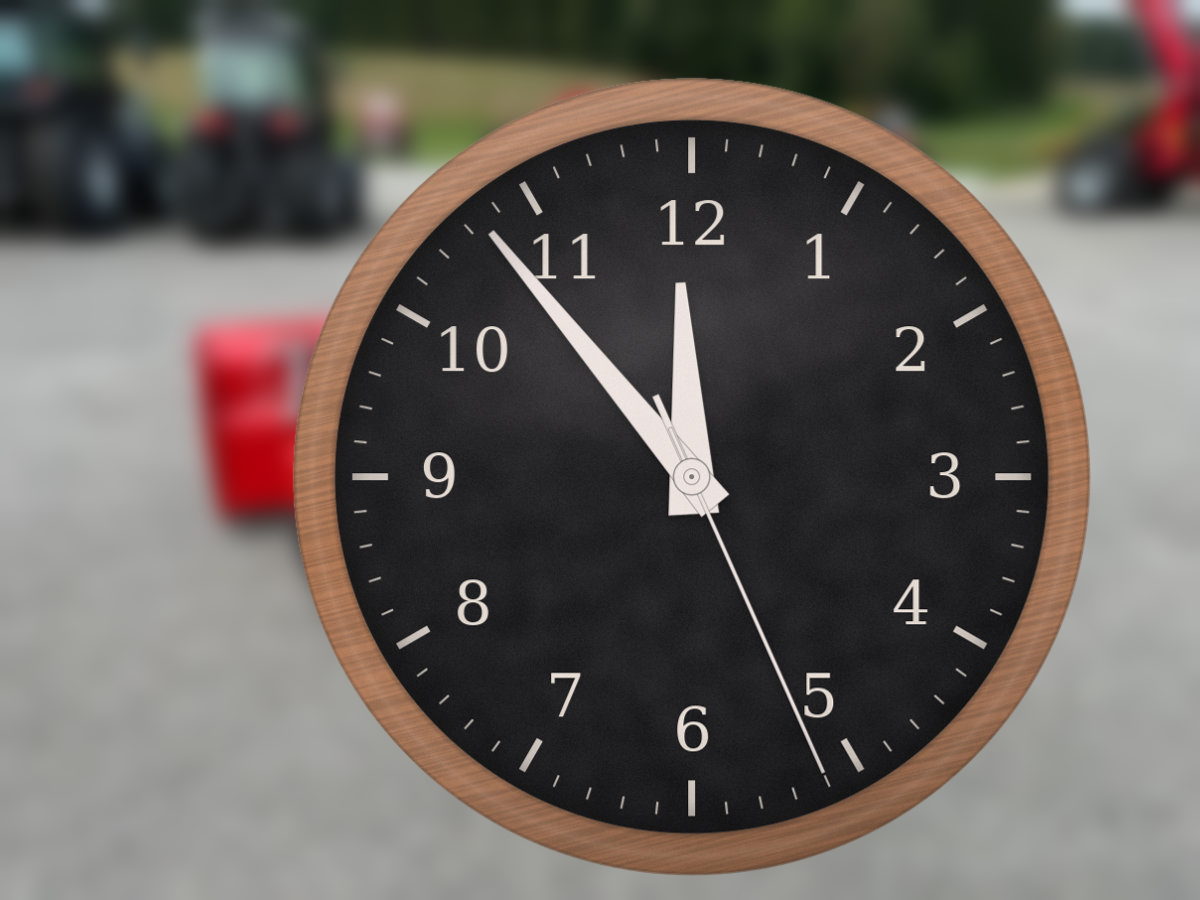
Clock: 11 h 53 min 26 s
